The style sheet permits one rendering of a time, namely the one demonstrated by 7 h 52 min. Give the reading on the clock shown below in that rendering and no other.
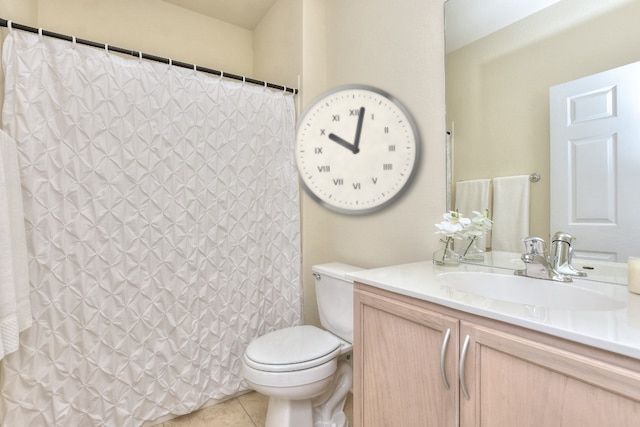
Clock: 10 h 02 min
